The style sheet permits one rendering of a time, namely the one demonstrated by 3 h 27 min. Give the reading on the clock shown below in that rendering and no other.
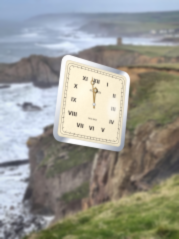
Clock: 11 h 58 min
